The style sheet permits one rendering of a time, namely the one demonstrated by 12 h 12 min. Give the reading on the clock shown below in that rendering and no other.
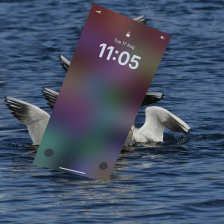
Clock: 11 h 05 min
